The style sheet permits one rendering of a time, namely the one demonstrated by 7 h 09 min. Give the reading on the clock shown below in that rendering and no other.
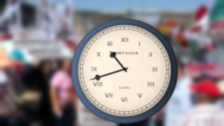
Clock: 10 h 42 min
